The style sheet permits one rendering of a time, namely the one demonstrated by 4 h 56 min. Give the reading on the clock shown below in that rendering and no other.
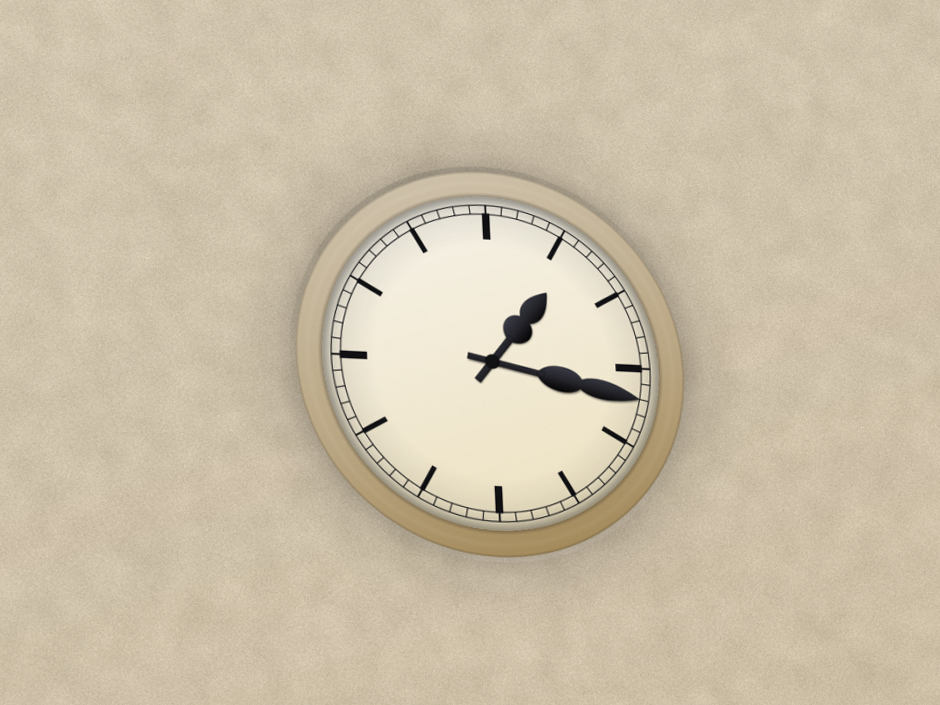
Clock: 1 h 17 min
